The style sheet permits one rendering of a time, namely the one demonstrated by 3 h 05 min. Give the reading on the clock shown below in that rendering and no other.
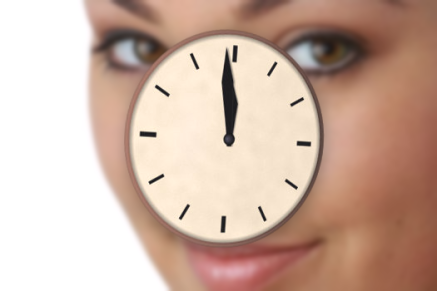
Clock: 11 h 59 min
